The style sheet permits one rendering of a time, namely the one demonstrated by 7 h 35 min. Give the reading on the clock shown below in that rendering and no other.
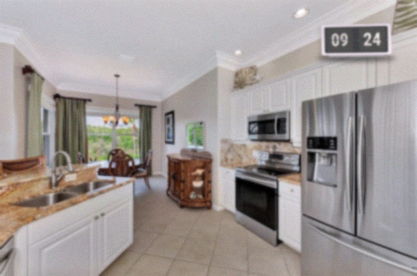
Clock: 9 h 24 min
